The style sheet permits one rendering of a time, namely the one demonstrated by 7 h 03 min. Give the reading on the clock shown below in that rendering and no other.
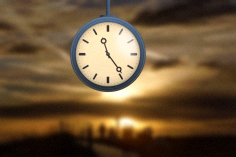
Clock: 11 h 24 min
